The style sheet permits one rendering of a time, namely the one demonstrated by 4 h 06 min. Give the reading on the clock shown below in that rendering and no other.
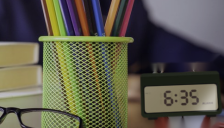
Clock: 6 h 35 min
